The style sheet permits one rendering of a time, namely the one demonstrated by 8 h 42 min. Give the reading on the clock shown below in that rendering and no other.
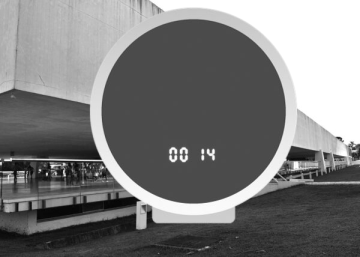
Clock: 0 h 14 min
